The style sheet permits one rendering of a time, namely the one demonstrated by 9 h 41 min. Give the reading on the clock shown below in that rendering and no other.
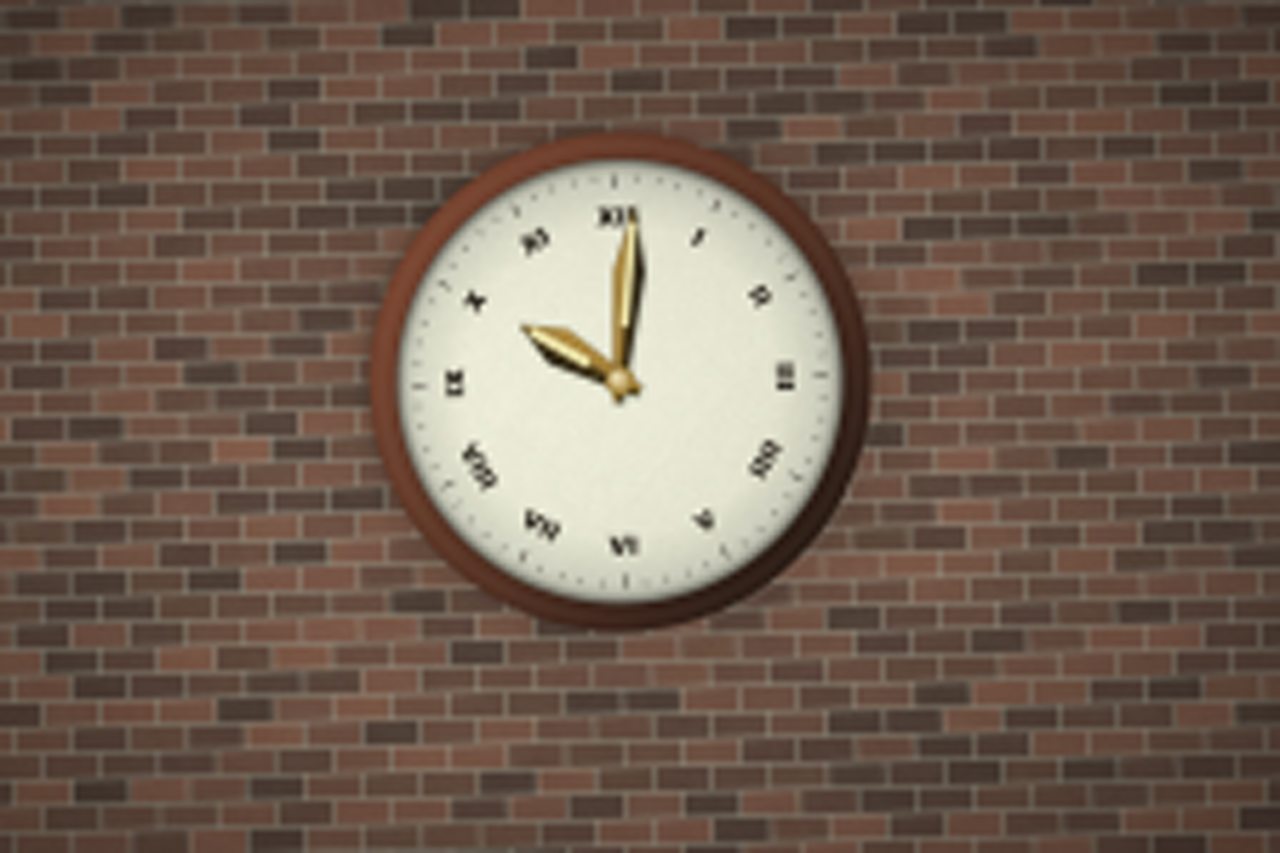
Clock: 10 h 01 min
